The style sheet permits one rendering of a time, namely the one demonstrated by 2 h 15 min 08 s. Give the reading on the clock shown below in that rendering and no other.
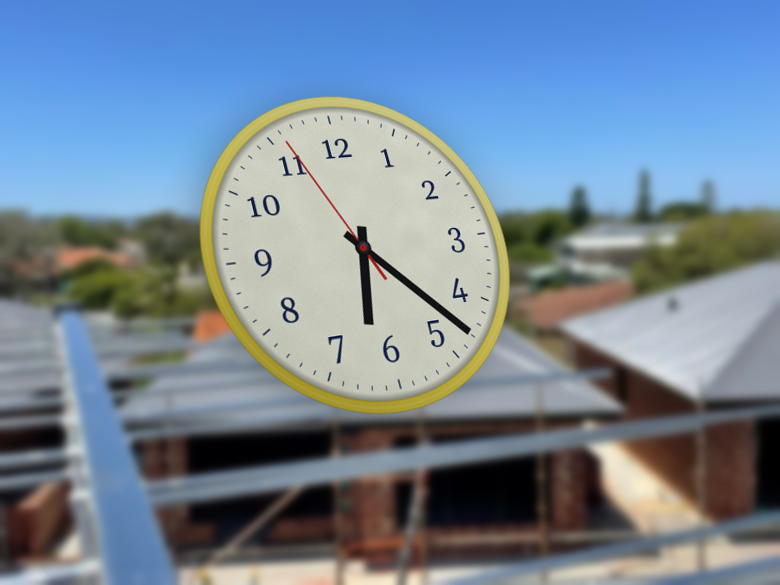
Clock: 6 h 22 min 56 s
